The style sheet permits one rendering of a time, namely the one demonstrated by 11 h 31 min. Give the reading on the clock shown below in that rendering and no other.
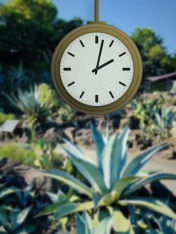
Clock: 2 h 02 min
